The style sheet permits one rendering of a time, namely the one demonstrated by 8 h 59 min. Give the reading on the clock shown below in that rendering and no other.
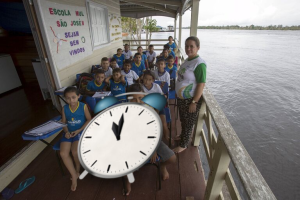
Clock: 10 h 59 min
